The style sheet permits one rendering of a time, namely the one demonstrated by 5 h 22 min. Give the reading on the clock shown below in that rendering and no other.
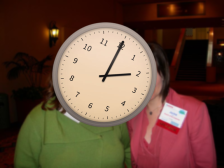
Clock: 2 h 00 min
